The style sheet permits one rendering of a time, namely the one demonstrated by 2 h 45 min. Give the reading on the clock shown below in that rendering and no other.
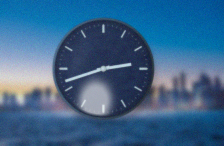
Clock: 2 h 42 min
